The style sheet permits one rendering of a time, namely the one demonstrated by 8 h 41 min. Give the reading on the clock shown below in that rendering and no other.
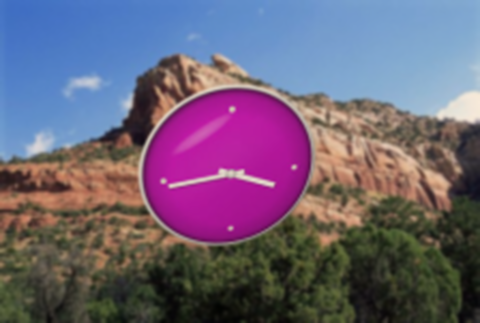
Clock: 3 h 44 min
